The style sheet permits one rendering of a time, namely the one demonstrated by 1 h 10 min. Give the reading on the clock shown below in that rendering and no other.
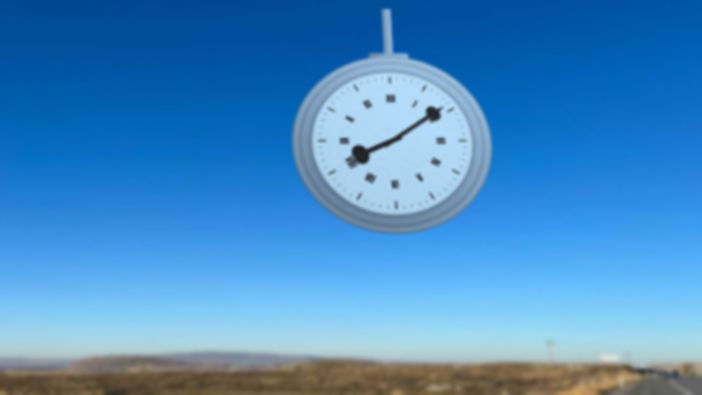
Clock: 8 h 09 min
